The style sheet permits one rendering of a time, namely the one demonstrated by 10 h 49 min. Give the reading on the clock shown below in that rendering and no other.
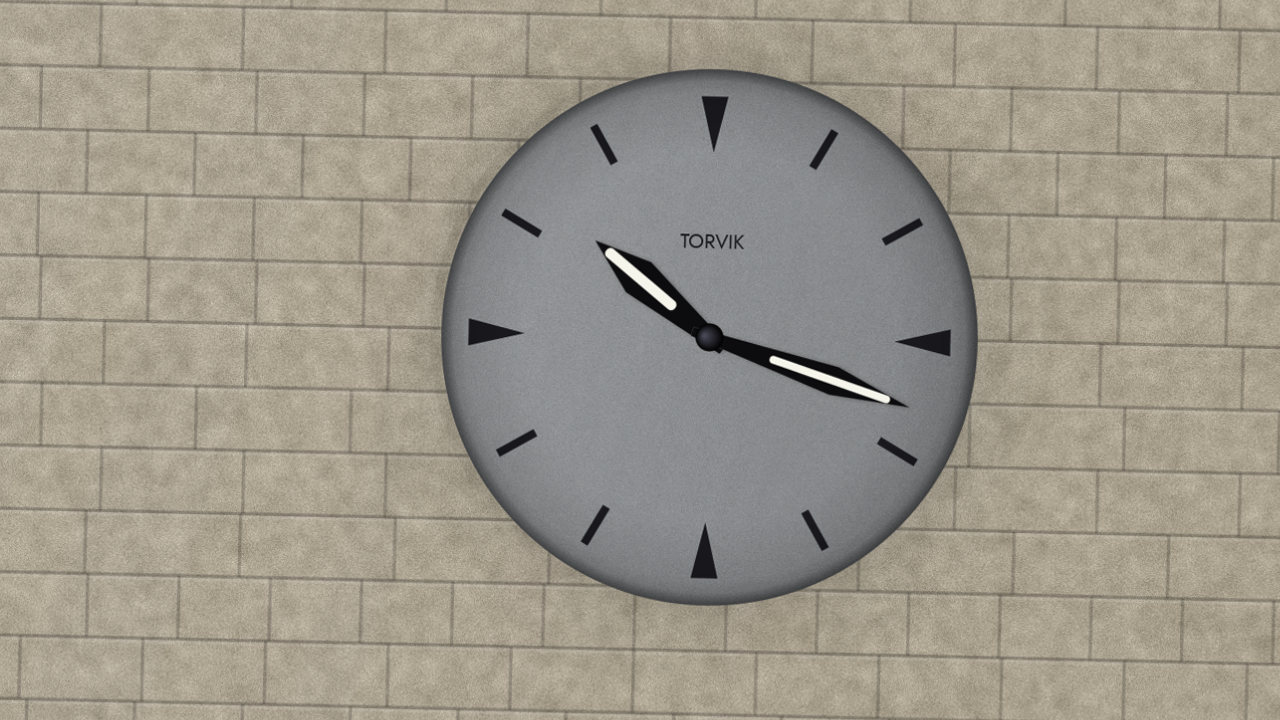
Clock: 10 h 18 min
